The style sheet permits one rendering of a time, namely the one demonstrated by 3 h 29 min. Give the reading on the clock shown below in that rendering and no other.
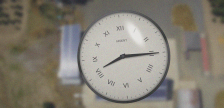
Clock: 8 h 15 min
